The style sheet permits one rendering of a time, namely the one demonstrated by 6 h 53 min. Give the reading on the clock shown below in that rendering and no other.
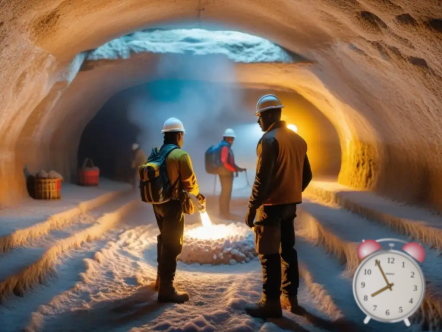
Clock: 7 h 55 min
